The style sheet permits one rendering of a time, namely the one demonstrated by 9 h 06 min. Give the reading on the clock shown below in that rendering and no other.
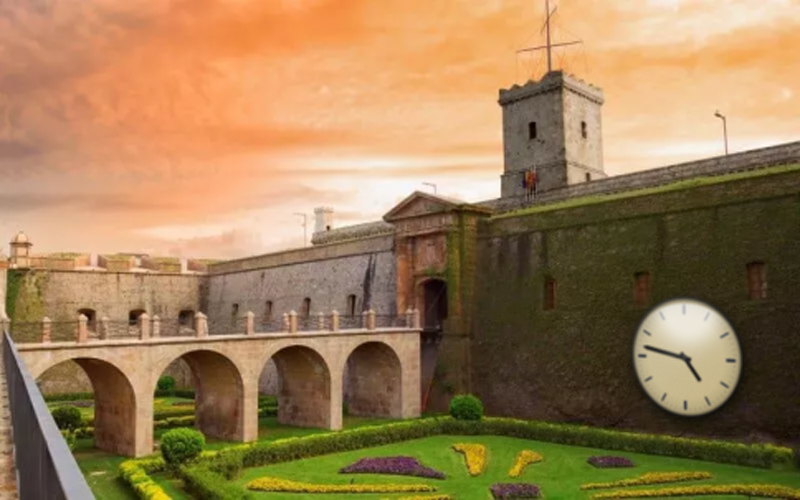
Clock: 4 h 47 min
